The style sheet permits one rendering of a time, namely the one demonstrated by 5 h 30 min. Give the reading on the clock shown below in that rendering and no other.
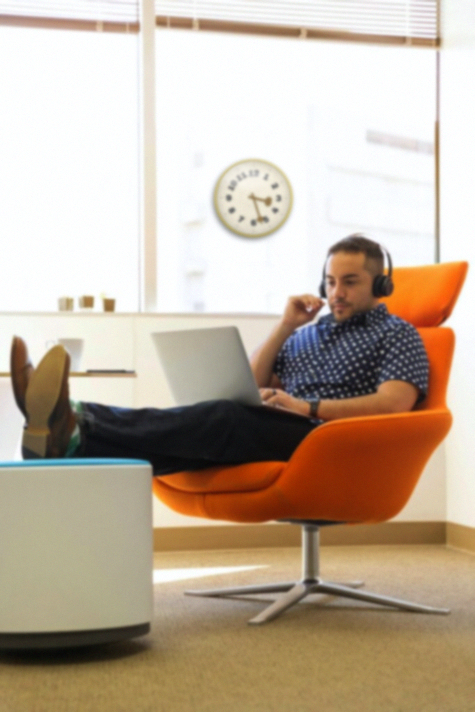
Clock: 3 h 27 min
